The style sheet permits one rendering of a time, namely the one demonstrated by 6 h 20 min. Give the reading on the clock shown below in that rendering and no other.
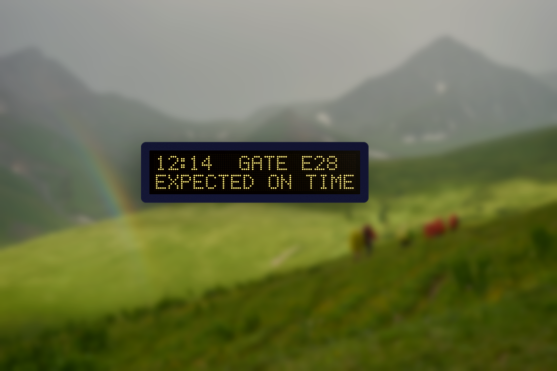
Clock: 12 h 14 min
